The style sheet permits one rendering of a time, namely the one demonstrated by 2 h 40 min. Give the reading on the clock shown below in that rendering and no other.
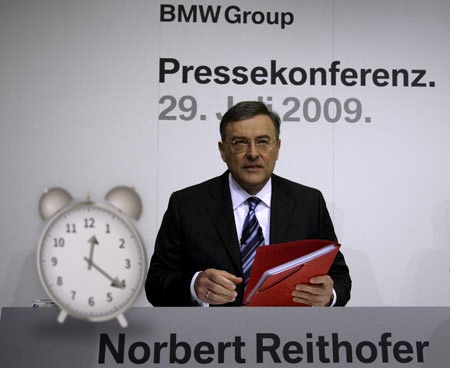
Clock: 12 h 21 min
